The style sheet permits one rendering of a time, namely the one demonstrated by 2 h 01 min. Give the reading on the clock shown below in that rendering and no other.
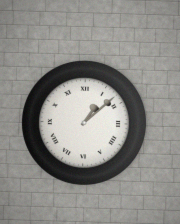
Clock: 1 h 08 min
